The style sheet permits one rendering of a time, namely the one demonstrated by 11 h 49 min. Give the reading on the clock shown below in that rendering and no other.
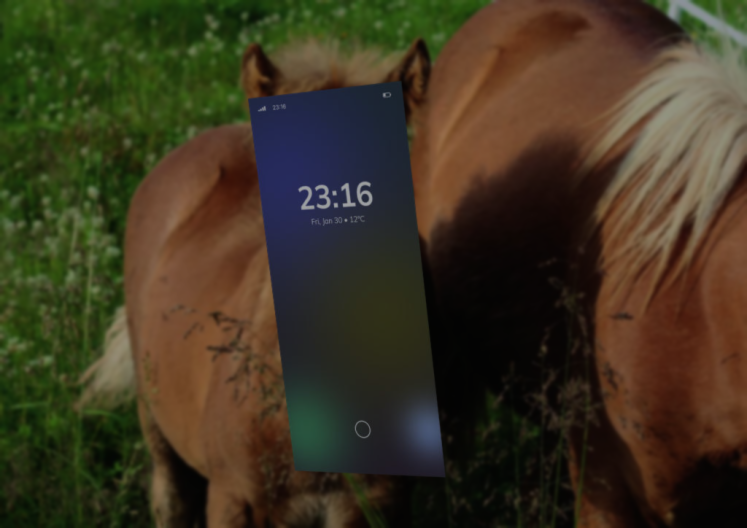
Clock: 23 h 16 min
